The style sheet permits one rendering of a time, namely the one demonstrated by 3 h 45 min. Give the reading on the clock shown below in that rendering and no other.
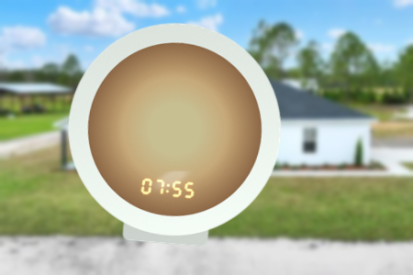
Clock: 7 h 55 min
